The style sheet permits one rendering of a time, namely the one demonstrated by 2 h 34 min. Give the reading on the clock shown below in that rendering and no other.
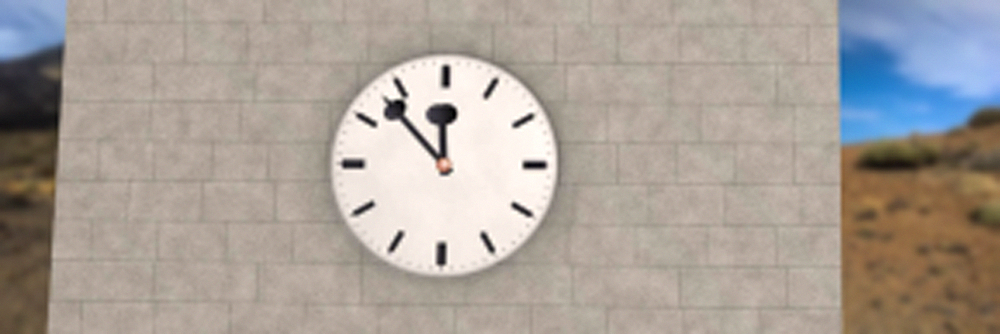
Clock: 11 h 53 min
